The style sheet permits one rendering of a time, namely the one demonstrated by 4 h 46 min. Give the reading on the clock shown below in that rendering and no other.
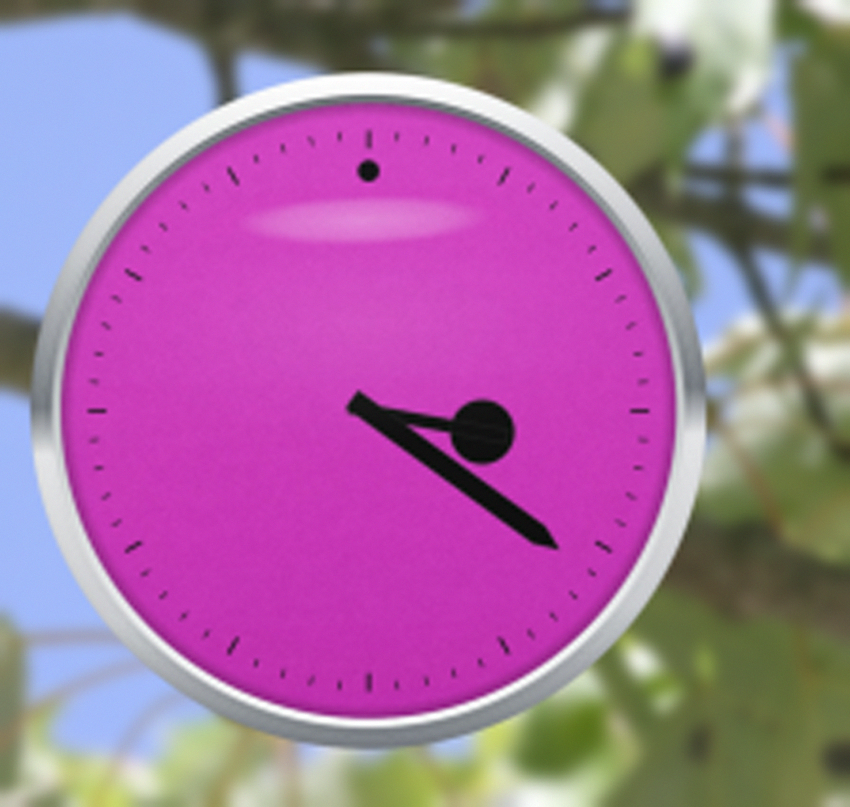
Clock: 3 h 21 min
